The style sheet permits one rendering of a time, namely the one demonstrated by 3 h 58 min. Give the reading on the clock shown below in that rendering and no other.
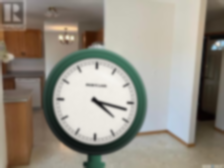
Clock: 4 h 17 min
